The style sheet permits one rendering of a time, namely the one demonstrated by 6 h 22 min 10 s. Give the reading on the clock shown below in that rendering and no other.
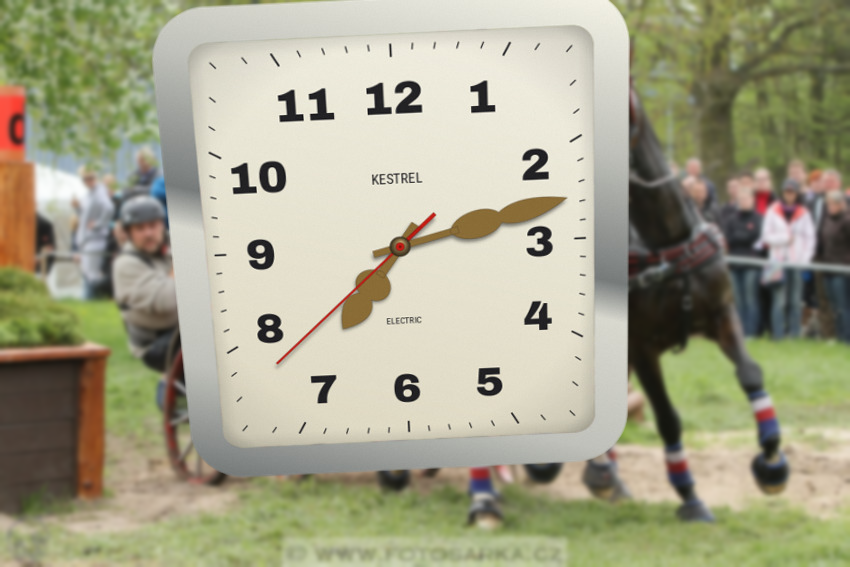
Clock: 7 h 12 min 38 s
